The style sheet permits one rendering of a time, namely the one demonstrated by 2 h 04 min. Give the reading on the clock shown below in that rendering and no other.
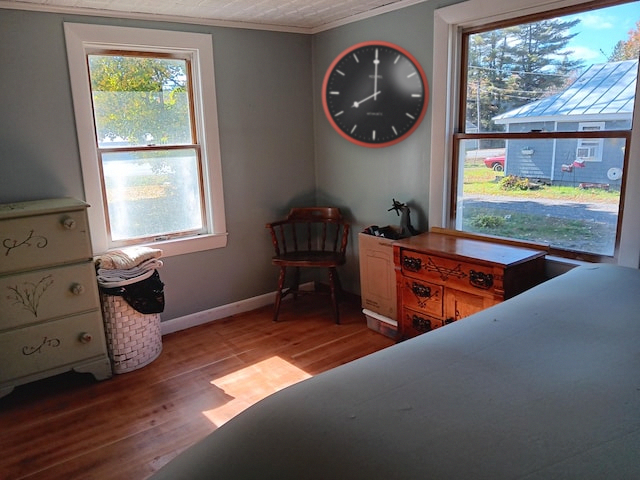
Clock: 8 h 00 min
